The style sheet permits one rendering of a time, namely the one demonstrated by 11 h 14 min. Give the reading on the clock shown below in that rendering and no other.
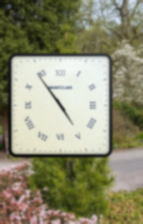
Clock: 4 h 54 min
